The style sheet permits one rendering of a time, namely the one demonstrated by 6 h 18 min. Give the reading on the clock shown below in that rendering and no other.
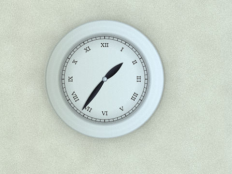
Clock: 1 h 36 min
